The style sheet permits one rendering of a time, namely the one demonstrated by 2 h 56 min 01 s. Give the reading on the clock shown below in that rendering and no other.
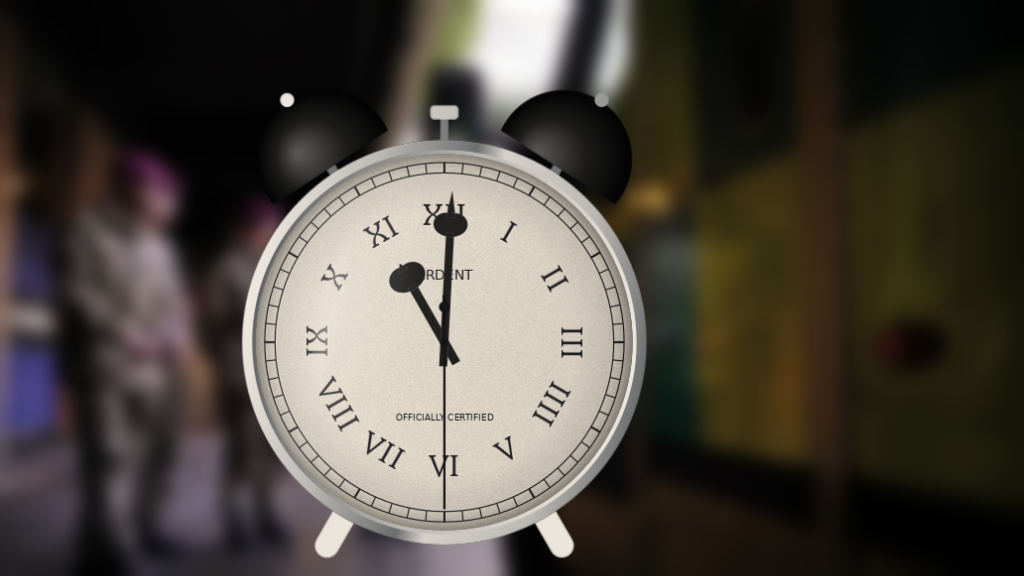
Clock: 11 h 00 min 30 s
